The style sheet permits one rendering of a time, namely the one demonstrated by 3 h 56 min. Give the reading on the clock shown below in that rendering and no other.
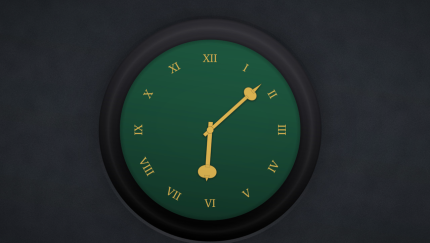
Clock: 6 h 08 min
